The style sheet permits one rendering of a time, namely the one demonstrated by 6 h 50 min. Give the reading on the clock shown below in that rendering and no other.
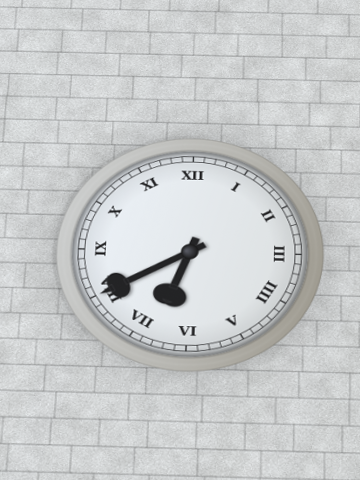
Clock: 6 h 40 min
